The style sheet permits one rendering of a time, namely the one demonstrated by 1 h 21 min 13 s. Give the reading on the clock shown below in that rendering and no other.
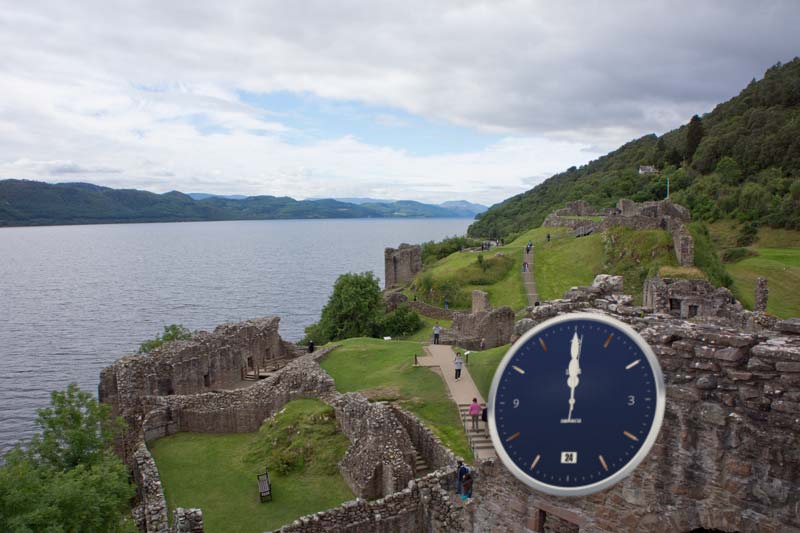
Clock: 12 h 00 min 01 s
